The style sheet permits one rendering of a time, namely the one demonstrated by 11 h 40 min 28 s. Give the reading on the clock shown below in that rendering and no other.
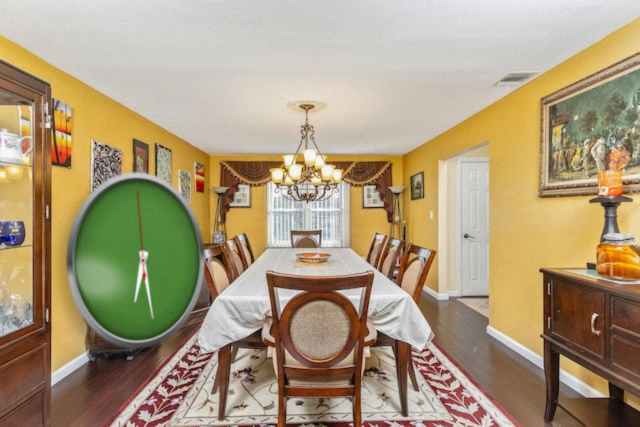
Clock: 6 h 27 min 59 s
